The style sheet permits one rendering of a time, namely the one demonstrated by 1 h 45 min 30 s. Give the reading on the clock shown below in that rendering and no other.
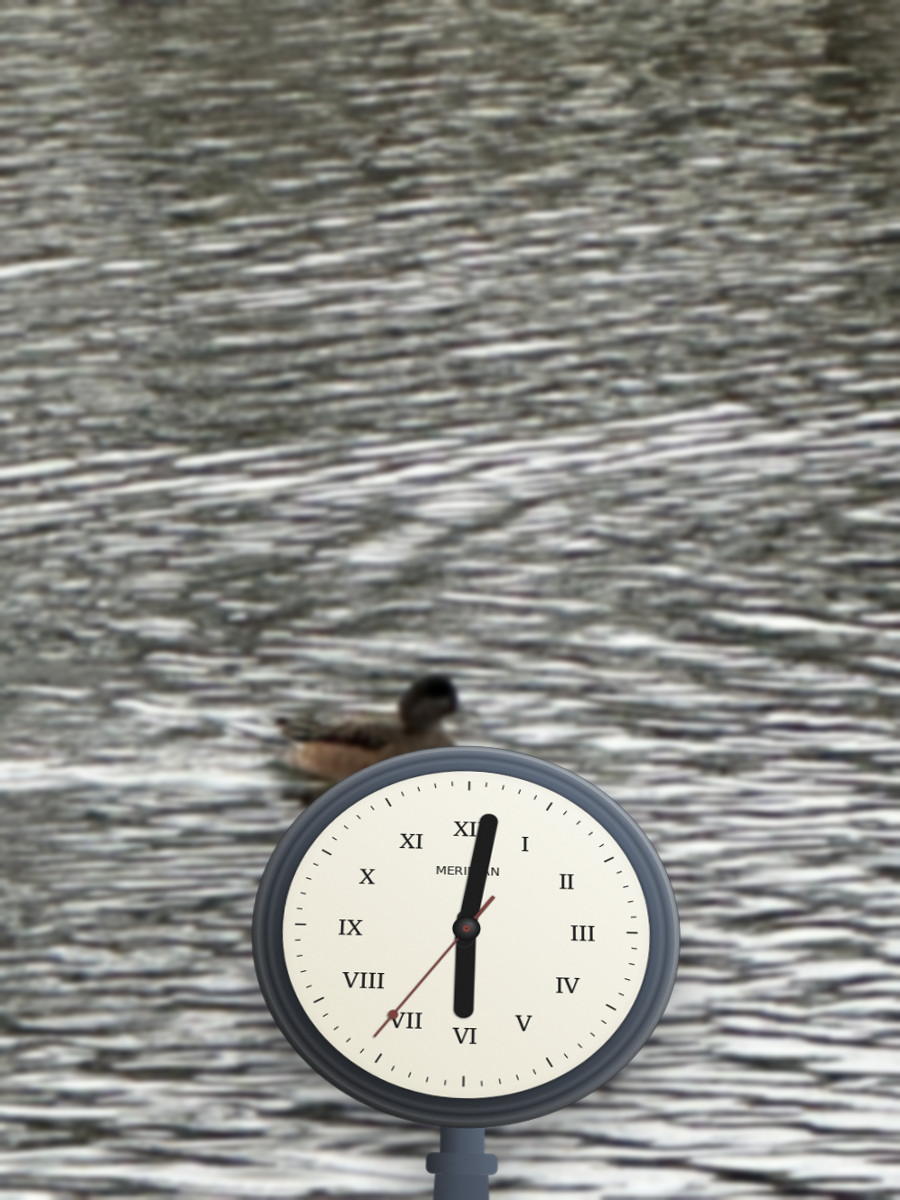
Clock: 6 h 01 min 36 s
